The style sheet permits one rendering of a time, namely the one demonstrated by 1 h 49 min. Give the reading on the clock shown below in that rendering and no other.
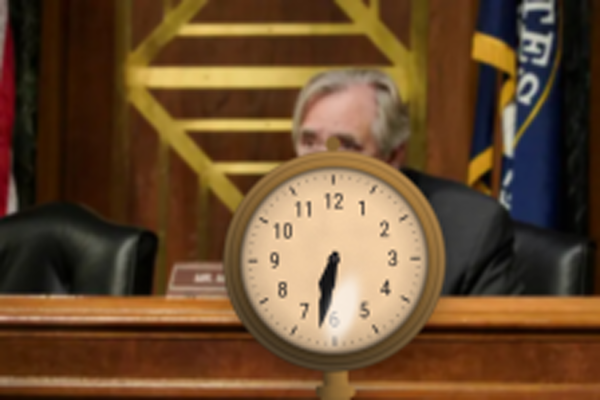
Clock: 6 h 32 min
